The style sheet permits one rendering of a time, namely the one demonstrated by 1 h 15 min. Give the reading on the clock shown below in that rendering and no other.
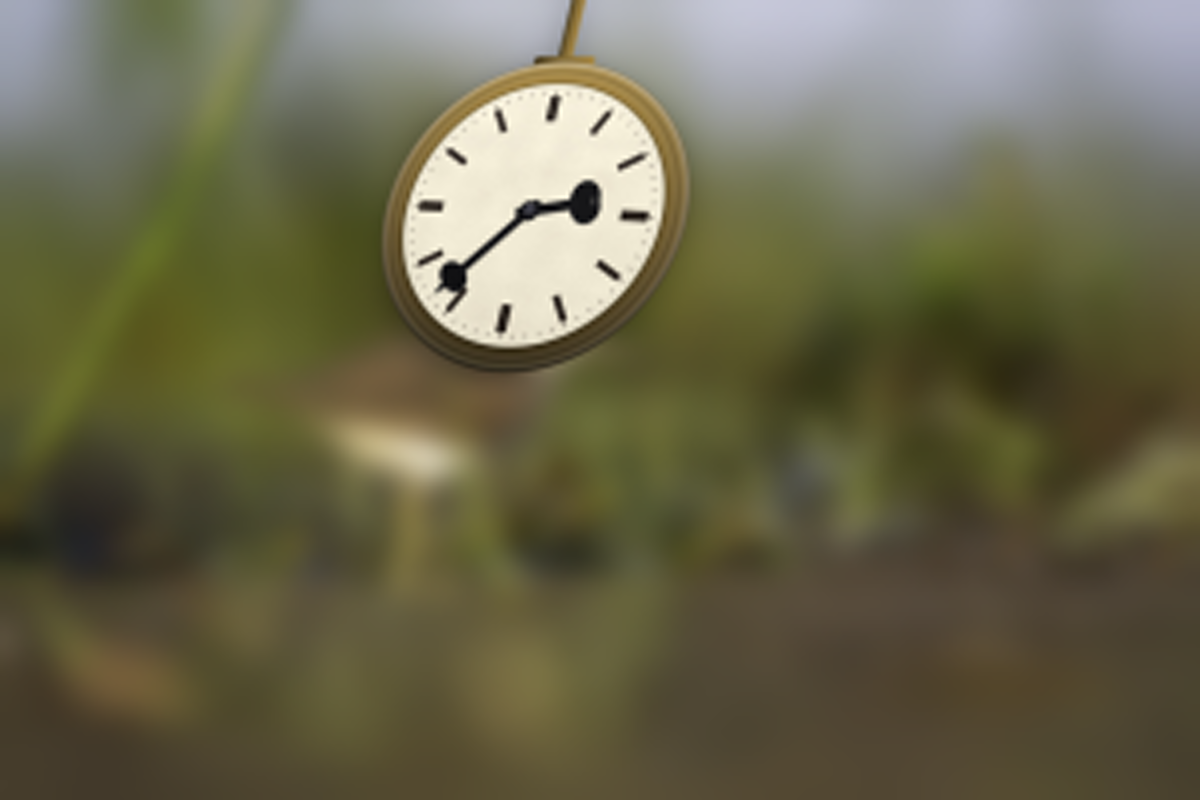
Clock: 2 h 37 min
